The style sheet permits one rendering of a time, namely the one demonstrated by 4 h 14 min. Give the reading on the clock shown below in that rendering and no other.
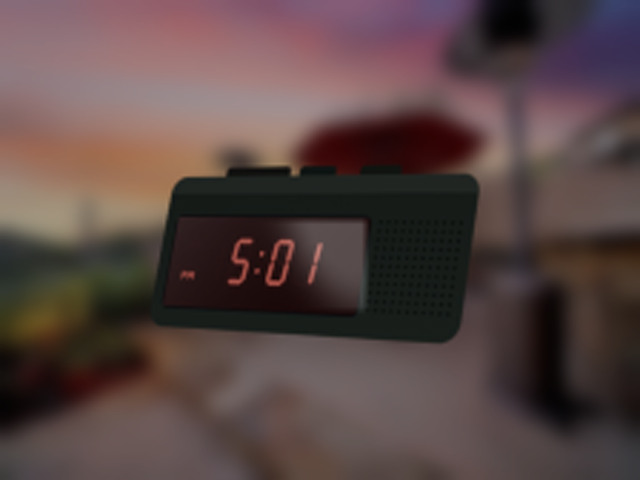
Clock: 5 h 01 min
